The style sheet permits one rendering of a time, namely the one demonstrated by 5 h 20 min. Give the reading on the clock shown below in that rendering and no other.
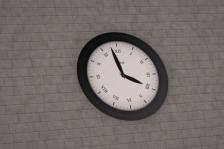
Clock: 3 h 58 min
